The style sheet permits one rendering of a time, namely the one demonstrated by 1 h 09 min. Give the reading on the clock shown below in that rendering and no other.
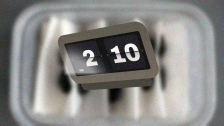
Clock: 2 h 10 min
